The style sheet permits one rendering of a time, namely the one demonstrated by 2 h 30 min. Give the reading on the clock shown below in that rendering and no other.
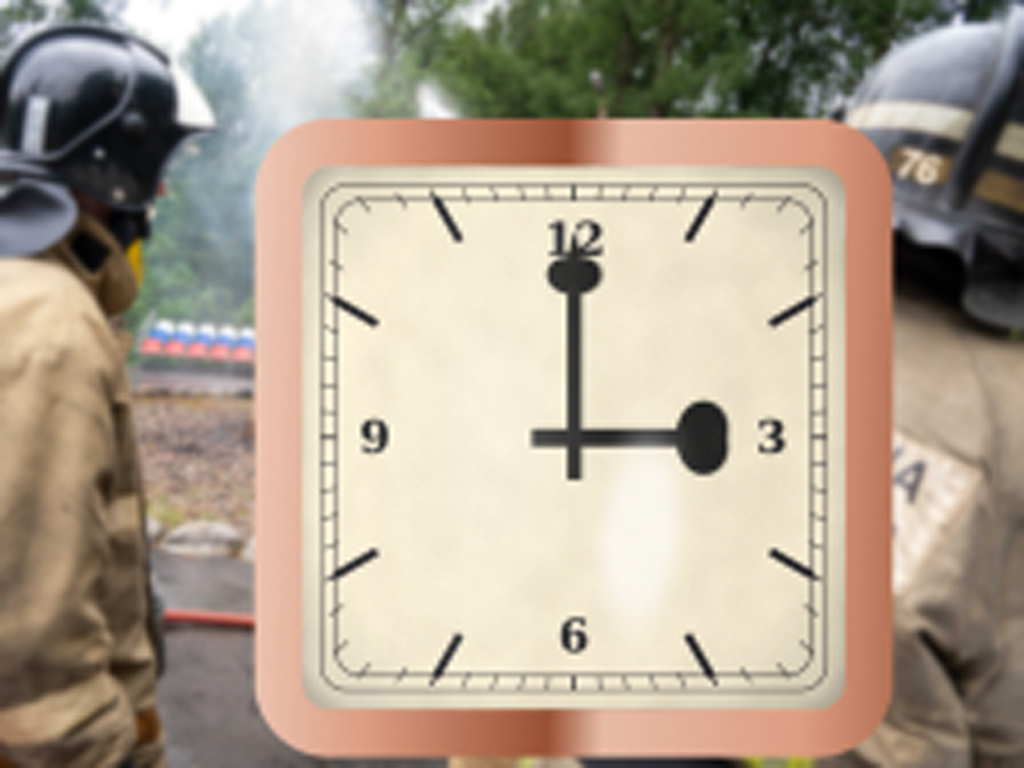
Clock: 3 h 00 min
